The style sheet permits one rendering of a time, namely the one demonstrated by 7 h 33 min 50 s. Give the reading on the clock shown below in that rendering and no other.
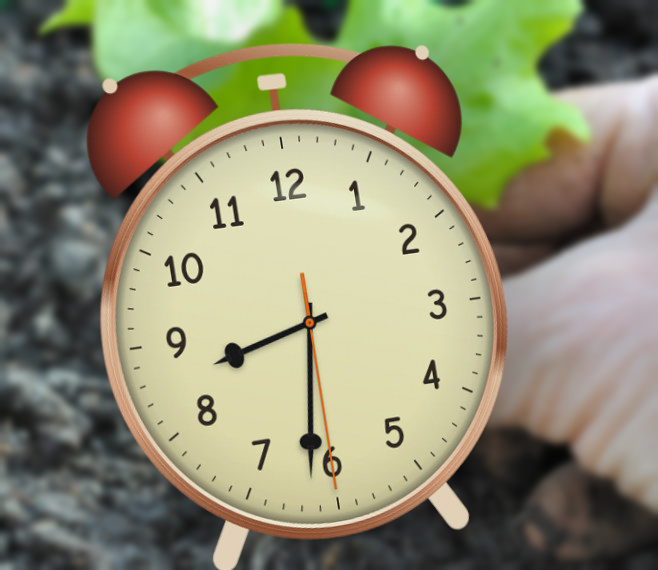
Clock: 8 h 31 min 30 s
